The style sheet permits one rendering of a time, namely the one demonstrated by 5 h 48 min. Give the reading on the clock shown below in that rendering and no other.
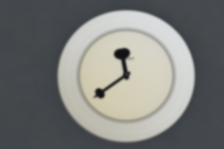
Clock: 11 h 39 min
